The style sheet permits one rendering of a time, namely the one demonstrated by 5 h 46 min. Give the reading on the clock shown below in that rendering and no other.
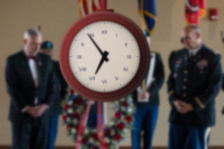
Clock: 6 h 54 min
